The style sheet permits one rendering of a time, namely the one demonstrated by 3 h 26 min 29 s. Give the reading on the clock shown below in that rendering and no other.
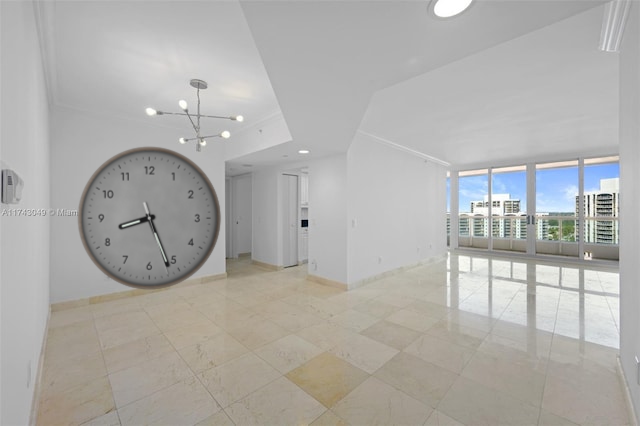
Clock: 8 h 26 min 27 s
